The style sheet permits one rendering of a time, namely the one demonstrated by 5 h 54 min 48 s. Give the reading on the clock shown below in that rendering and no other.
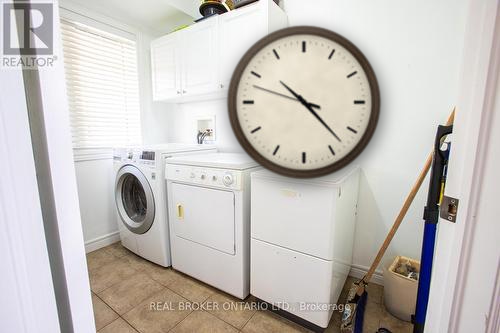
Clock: 10 h 22 min 48 s
